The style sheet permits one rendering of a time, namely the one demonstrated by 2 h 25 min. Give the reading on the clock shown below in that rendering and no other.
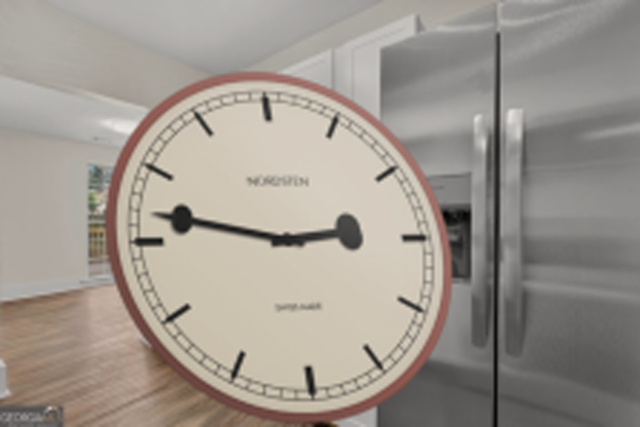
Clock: 2 h 47 min
